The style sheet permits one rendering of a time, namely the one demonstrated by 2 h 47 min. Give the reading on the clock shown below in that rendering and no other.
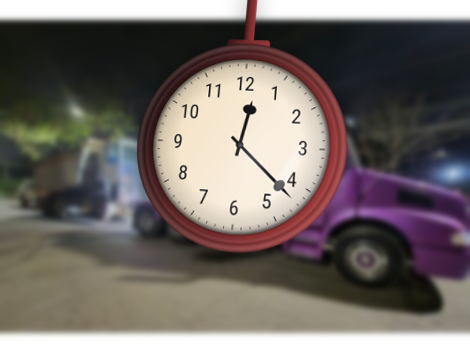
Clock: 12 h 22 min
